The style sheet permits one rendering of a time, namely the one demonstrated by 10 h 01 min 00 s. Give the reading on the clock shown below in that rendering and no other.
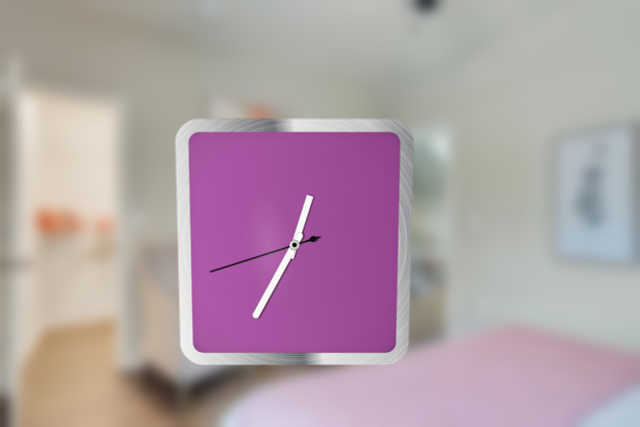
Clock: 12 h 34 min 42 s
